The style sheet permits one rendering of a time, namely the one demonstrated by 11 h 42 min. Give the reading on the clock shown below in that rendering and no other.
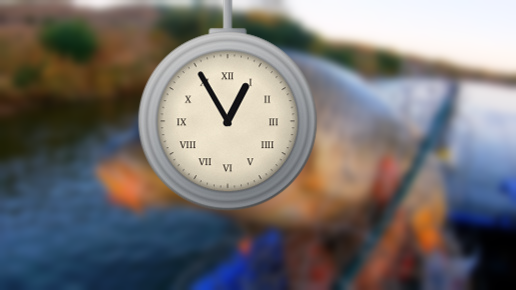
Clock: 12 h 55 min
